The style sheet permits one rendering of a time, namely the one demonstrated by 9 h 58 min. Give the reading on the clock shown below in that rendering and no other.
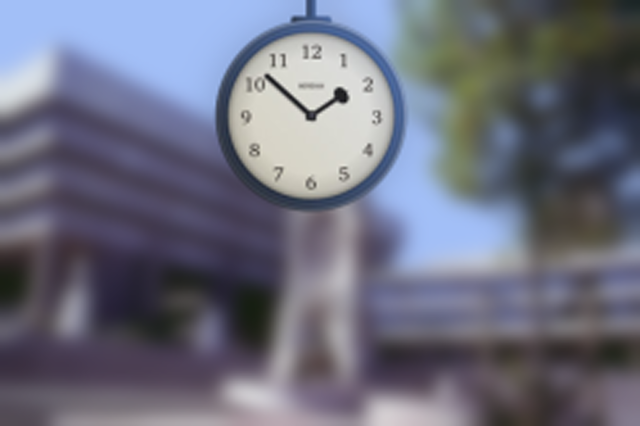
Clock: 1 h 52 min
